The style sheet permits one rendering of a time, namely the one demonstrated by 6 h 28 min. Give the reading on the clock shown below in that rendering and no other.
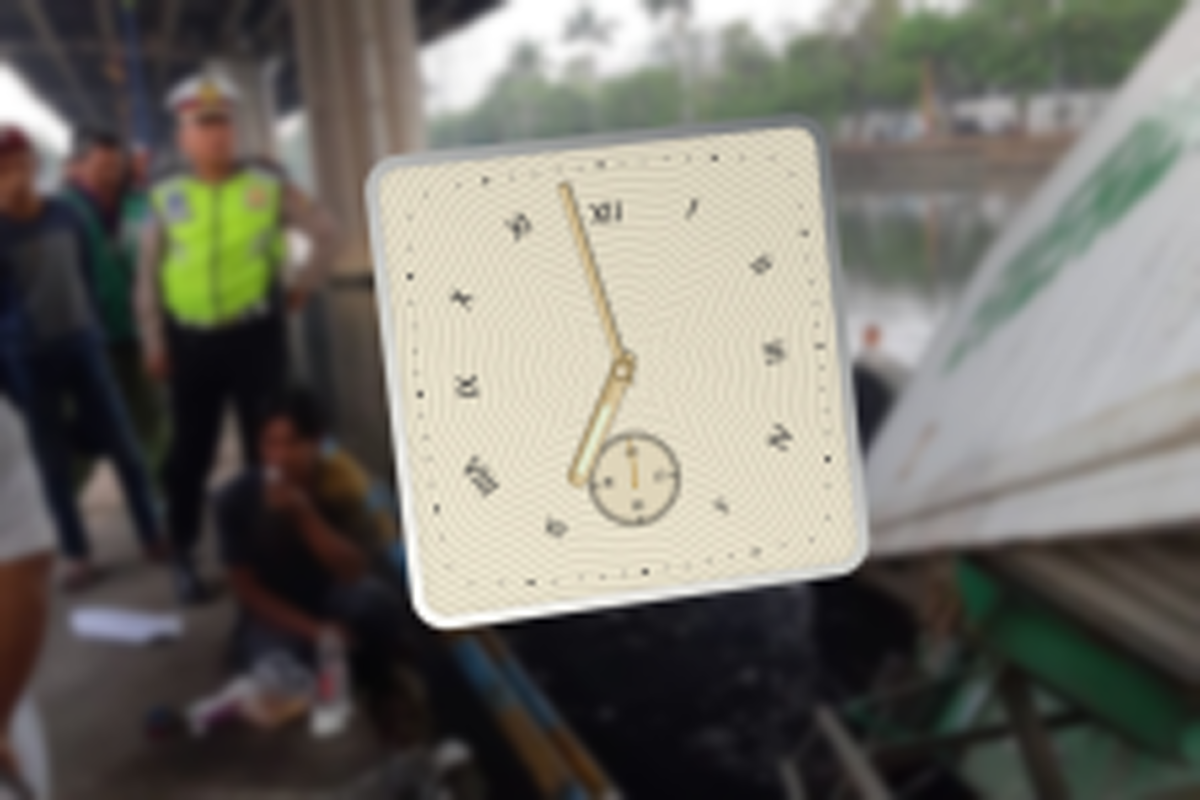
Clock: 6 h 58 min
